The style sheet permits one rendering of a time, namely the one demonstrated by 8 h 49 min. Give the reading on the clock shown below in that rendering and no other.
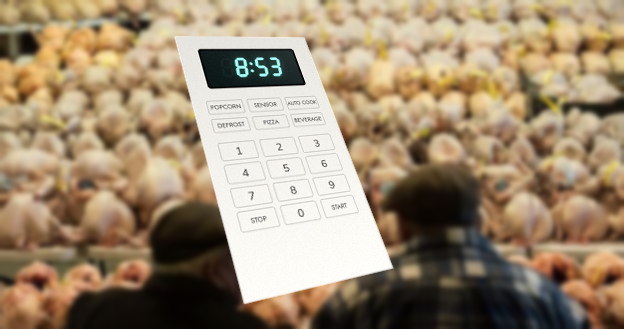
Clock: 8 h 53 min
